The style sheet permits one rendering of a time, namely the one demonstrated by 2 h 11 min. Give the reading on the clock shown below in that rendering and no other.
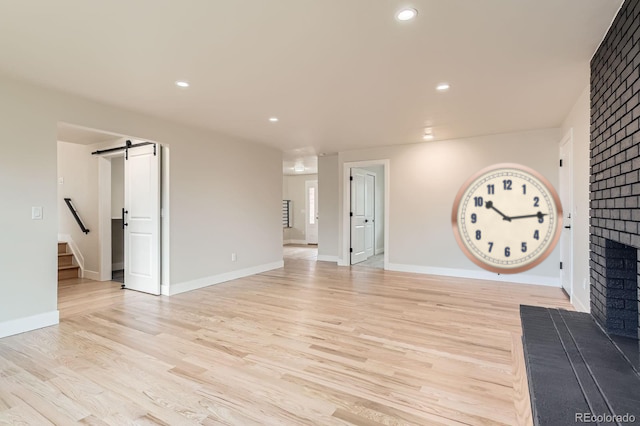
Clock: 10 h 14 min
